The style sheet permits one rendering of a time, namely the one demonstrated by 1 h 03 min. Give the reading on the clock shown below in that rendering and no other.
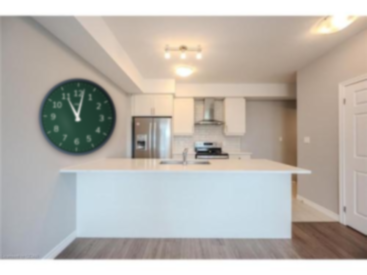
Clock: 11 h 02 min
